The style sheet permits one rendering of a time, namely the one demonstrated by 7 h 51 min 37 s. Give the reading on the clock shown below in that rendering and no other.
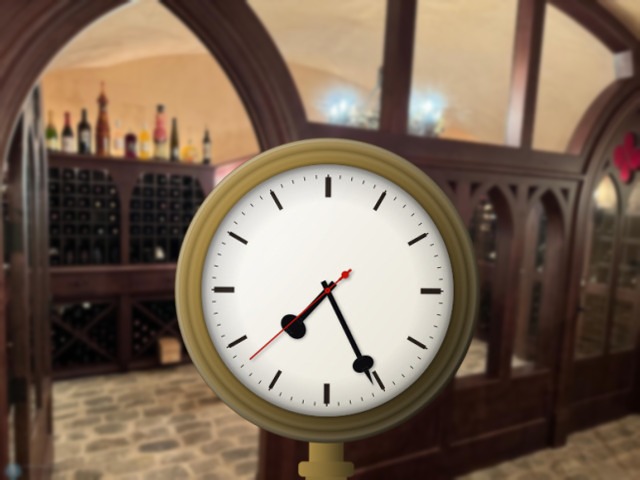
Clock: 7 h 25 min 38 s
